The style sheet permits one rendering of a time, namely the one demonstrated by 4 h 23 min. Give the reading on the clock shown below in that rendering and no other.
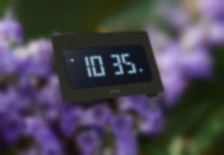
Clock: 10 h 35 min
